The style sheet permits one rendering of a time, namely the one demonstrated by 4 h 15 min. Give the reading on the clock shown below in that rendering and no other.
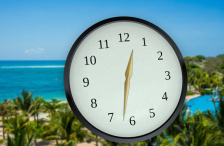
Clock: 12 h 32 min
